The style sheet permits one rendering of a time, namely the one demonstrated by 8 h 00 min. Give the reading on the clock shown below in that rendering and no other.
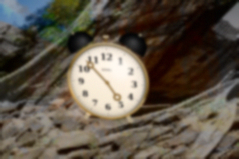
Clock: 4 h 53 min
